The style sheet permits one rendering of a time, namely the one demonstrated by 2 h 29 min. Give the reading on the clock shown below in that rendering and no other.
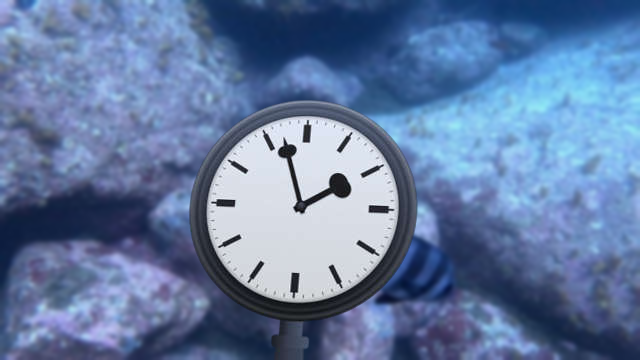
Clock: 1 h 57 min
